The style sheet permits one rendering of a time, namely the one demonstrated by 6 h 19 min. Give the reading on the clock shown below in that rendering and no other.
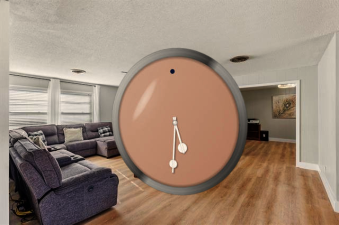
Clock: 5 h 31 min
